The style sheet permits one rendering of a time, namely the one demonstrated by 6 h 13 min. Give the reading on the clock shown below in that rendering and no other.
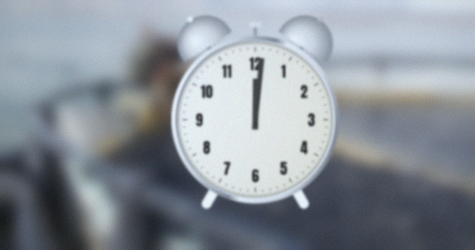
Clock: 12 h 01 min
